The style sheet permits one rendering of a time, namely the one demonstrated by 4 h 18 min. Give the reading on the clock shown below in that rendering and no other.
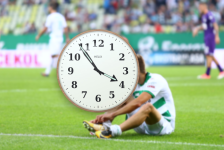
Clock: 3 h 54 min
